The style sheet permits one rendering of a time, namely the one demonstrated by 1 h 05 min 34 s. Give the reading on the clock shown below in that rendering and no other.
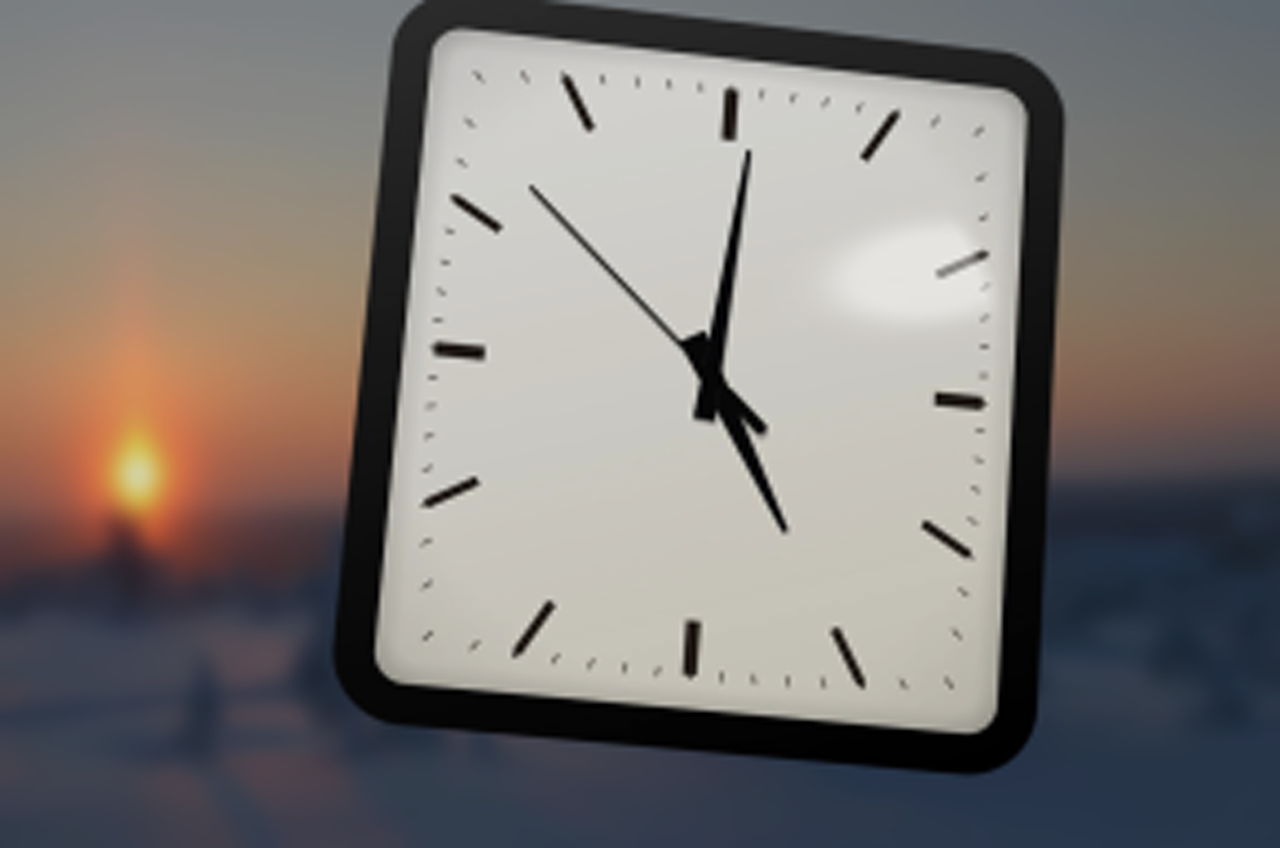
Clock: 5 h 00 min 52 s
